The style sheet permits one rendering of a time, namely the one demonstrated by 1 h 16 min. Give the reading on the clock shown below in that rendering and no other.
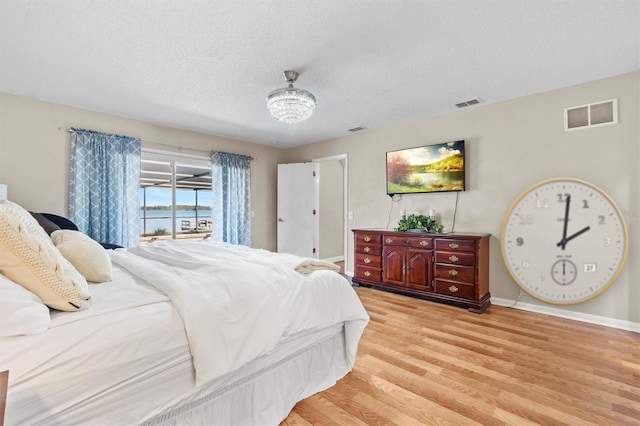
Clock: 2 h 01 min
